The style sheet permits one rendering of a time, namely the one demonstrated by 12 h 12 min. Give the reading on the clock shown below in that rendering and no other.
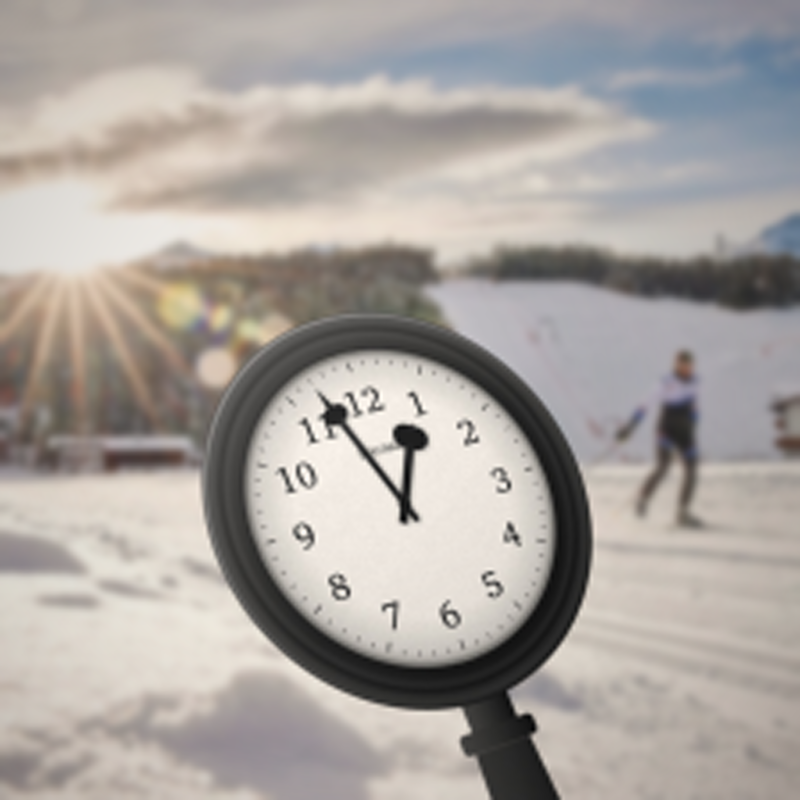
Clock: 12 h 57 min
